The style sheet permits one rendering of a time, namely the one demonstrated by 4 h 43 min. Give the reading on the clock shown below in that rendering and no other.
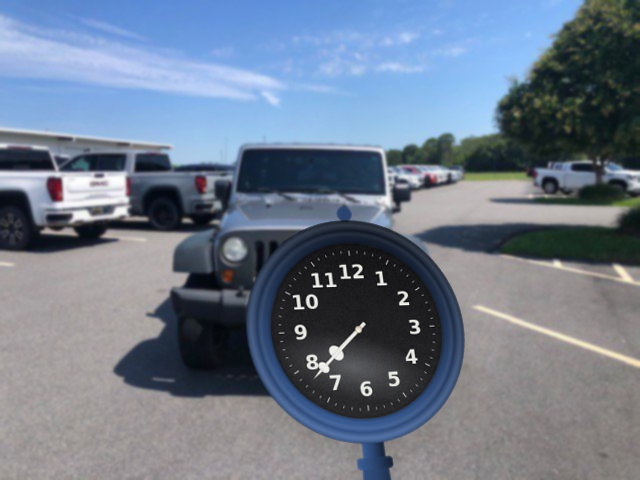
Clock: 7 h 38 min
